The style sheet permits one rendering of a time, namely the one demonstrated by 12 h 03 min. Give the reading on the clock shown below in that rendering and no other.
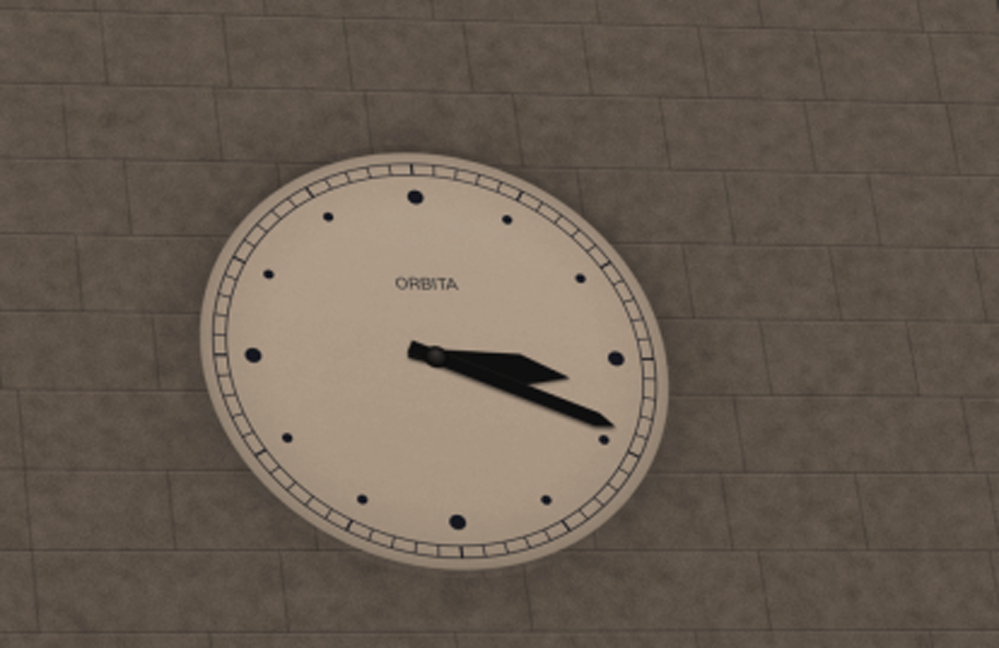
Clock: 3 h 19 min
